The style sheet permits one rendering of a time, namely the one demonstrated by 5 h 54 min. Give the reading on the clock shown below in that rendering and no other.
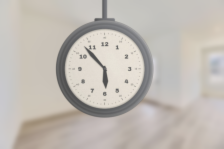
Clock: 5 h 53 min
